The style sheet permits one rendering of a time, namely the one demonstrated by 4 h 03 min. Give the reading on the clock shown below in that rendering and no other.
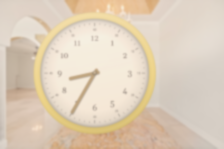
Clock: 8 h 35 min
